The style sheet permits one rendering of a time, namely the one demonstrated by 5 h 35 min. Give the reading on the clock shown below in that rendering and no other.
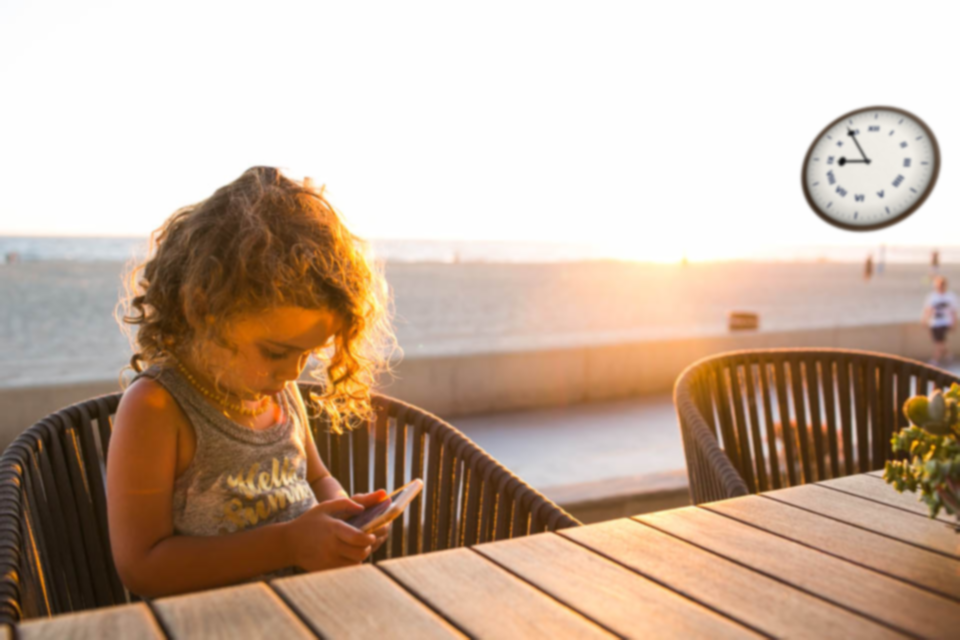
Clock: 8 h 54 min
